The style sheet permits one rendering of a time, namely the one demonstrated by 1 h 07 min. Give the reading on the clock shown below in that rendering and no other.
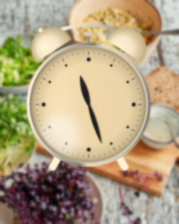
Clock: 11 h 27 min
